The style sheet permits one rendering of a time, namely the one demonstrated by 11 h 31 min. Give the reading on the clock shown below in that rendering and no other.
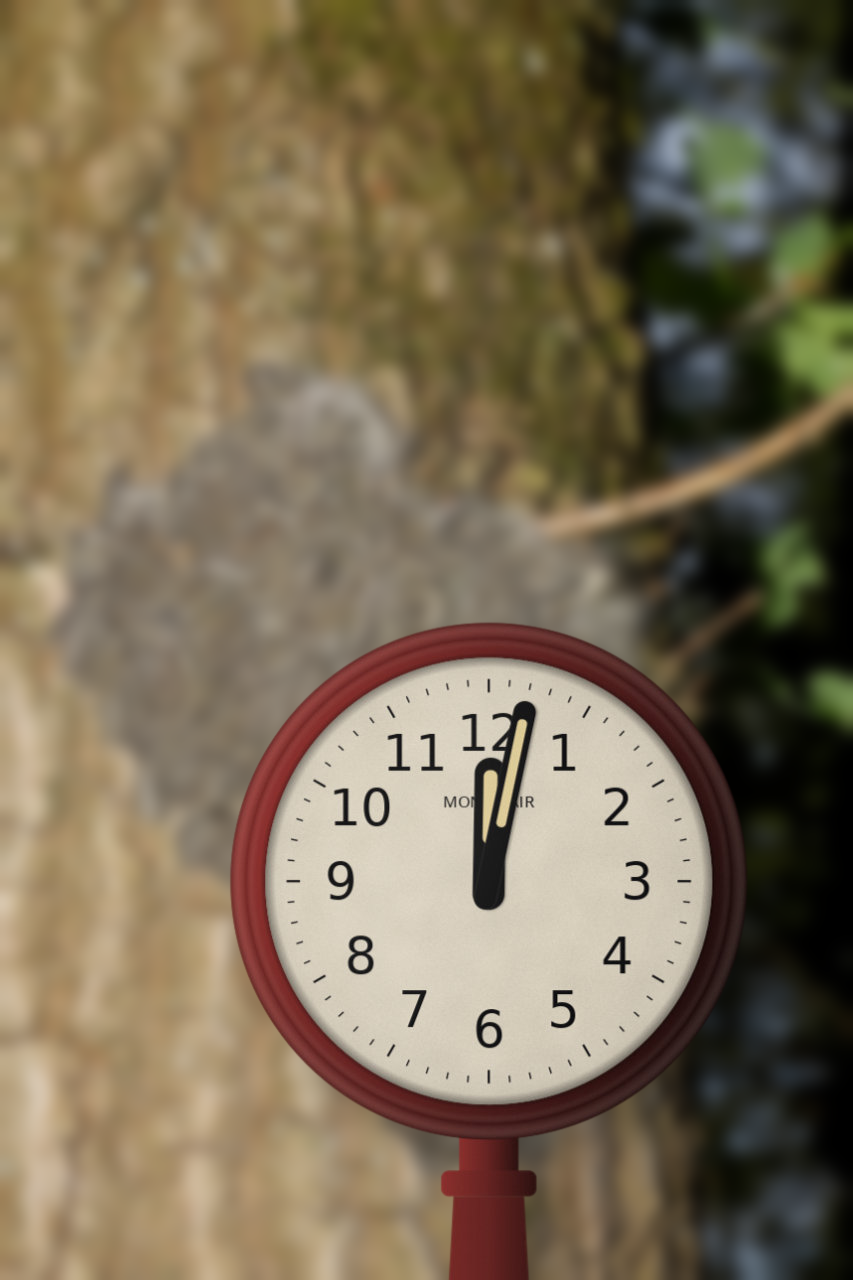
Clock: 12 h 02 min
